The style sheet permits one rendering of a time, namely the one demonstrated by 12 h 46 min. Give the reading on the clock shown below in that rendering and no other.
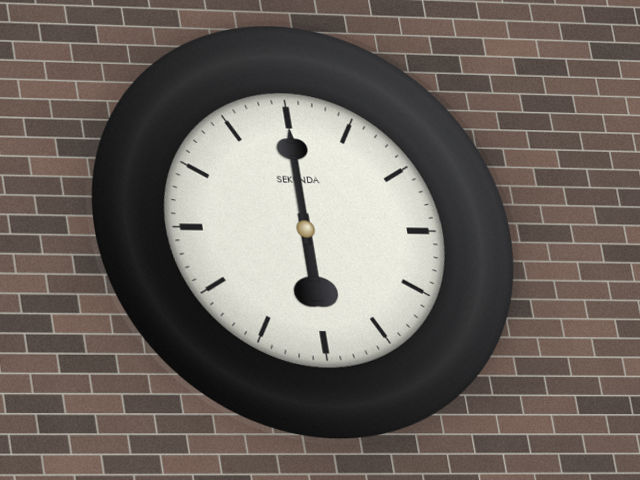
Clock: 6 h 00 min
